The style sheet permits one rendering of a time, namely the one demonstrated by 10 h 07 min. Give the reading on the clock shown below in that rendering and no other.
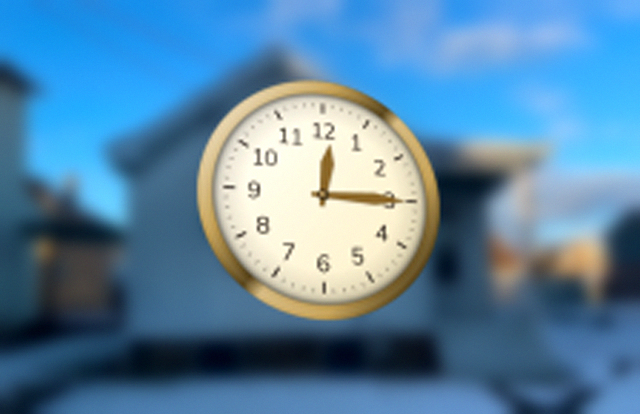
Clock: 12 h 15 min
